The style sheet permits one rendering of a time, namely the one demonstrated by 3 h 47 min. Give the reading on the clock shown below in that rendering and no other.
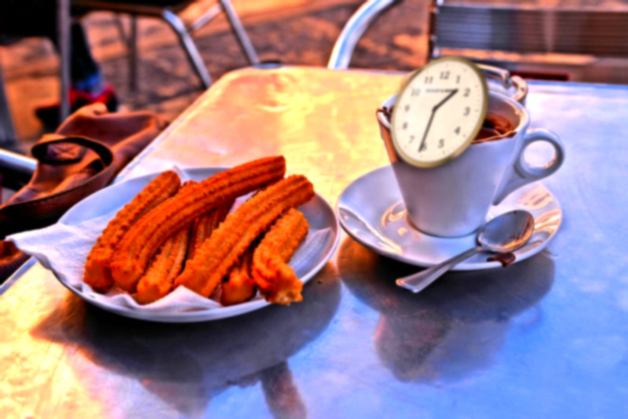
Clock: 1 h 31 min
